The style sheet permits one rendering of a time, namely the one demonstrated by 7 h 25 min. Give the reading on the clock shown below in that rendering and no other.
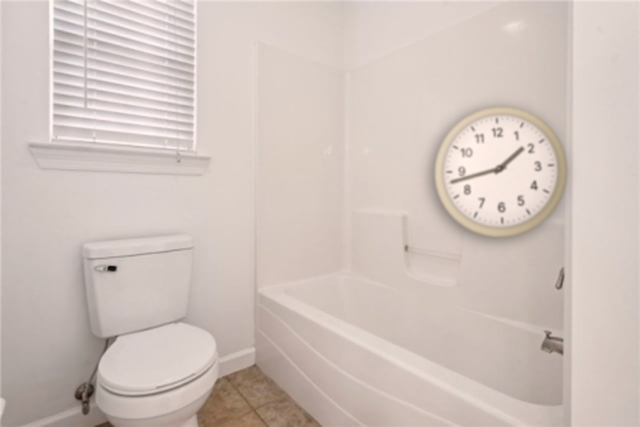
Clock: 1 h 43 min
